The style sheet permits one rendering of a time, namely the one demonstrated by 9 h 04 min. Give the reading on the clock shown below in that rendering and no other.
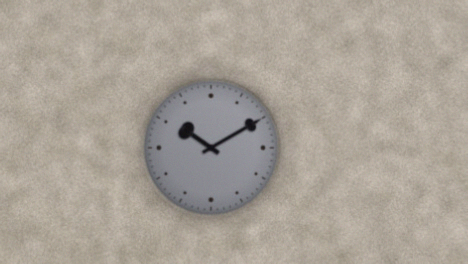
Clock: 10 h 10 min
